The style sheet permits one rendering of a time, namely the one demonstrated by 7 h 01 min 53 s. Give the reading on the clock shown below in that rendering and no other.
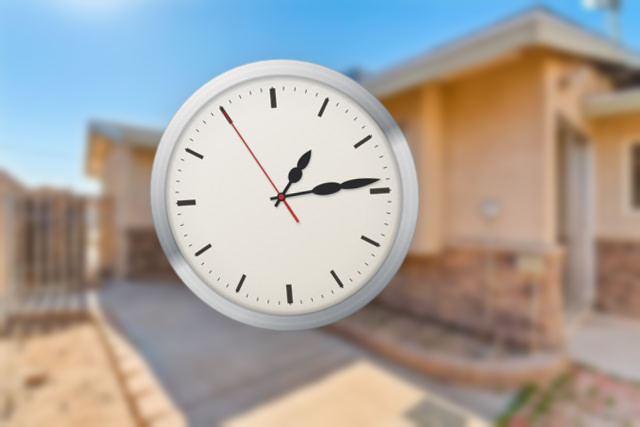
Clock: 1 h 13 min 55 s
